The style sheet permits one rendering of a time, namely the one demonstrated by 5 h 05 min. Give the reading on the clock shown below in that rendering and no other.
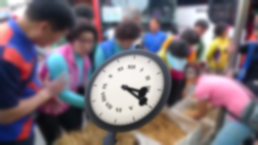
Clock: 3 h 20 min
